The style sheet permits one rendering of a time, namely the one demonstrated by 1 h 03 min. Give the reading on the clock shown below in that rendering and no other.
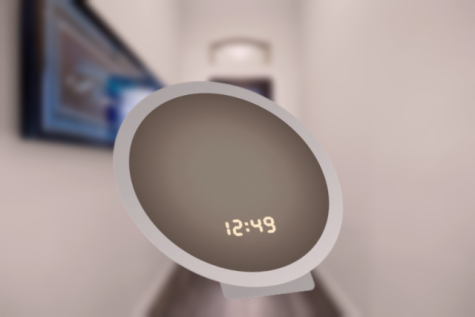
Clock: 12 h 49 min
